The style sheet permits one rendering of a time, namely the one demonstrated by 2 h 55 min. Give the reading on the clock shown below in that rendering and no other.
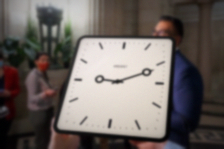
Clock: 9 h 11 min
